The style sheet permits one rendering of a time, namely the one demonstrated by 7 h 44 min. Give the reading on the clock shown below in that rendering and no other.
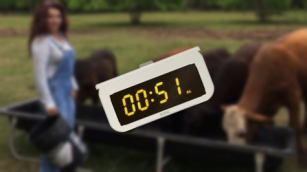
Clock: 0 h 51 min
